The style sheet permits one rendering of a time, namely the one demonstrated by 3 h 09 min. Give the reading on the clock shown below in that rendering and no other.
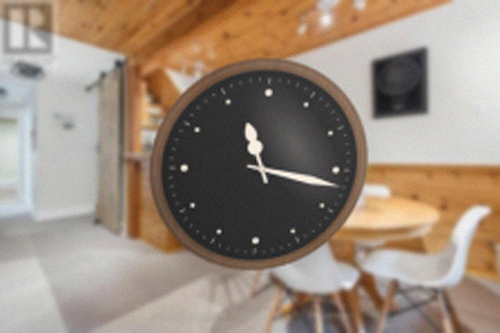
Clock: 11 h 17 min
